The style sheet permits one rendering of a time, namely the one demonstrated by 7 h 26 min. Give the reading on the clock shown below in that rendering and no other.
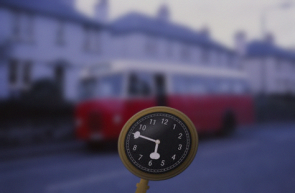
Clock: 5 h 46 min
